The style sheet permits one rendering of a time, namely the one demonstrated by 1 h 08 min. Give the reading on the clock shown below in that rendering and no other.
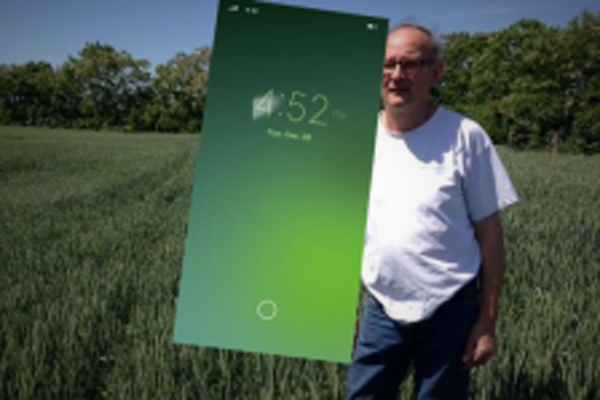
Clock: 4 h 52 min
